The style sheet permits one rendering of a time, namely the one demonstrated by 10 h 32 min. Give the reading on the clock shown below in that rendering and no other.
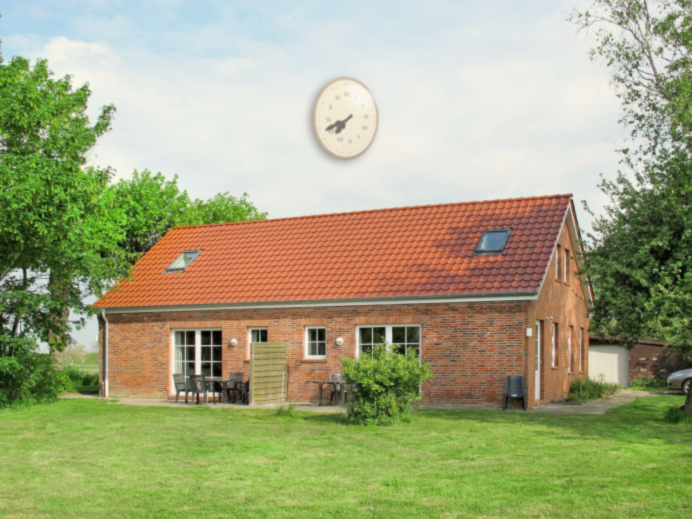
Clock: 7 h 42 min
